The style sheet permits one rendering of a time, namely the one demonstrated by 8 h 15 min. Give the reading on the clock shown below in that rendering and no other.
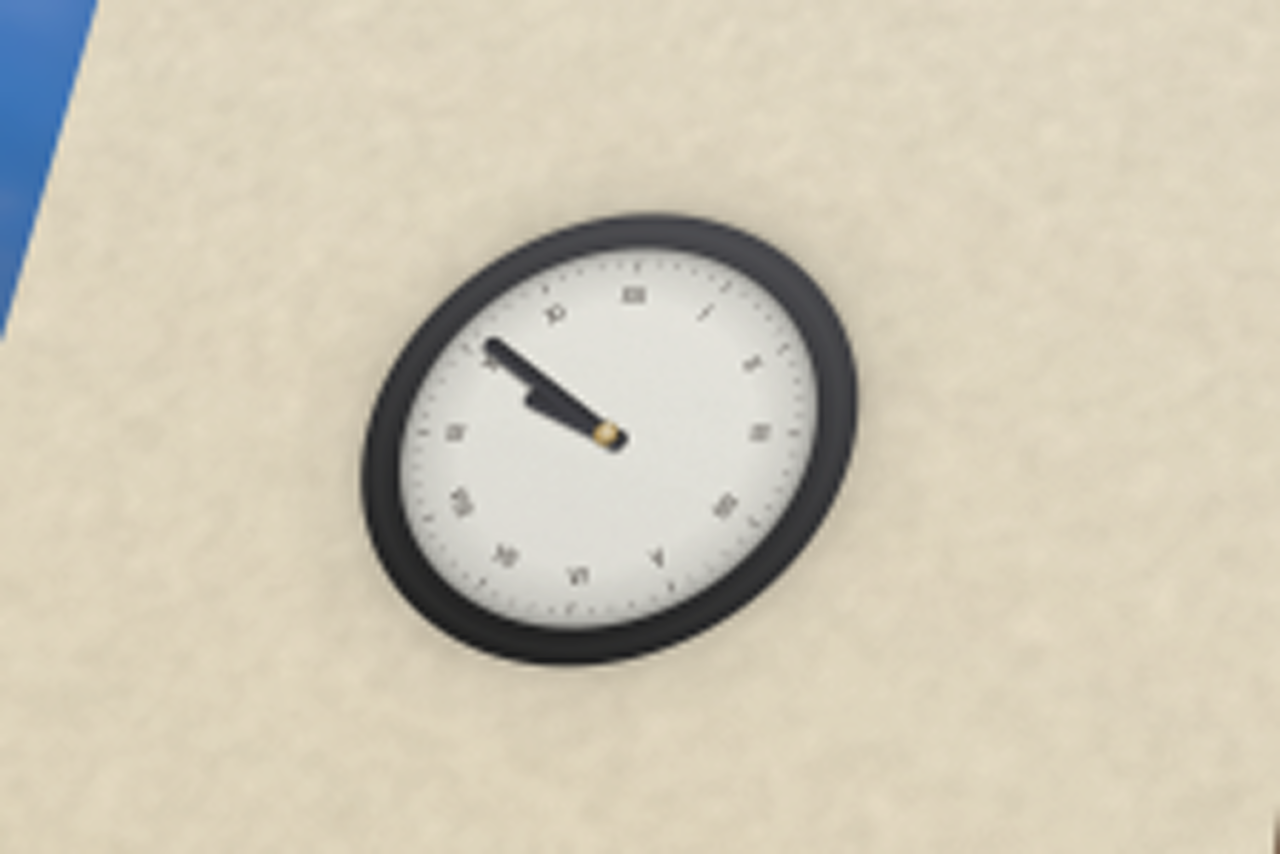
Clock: 9 h 51 min
